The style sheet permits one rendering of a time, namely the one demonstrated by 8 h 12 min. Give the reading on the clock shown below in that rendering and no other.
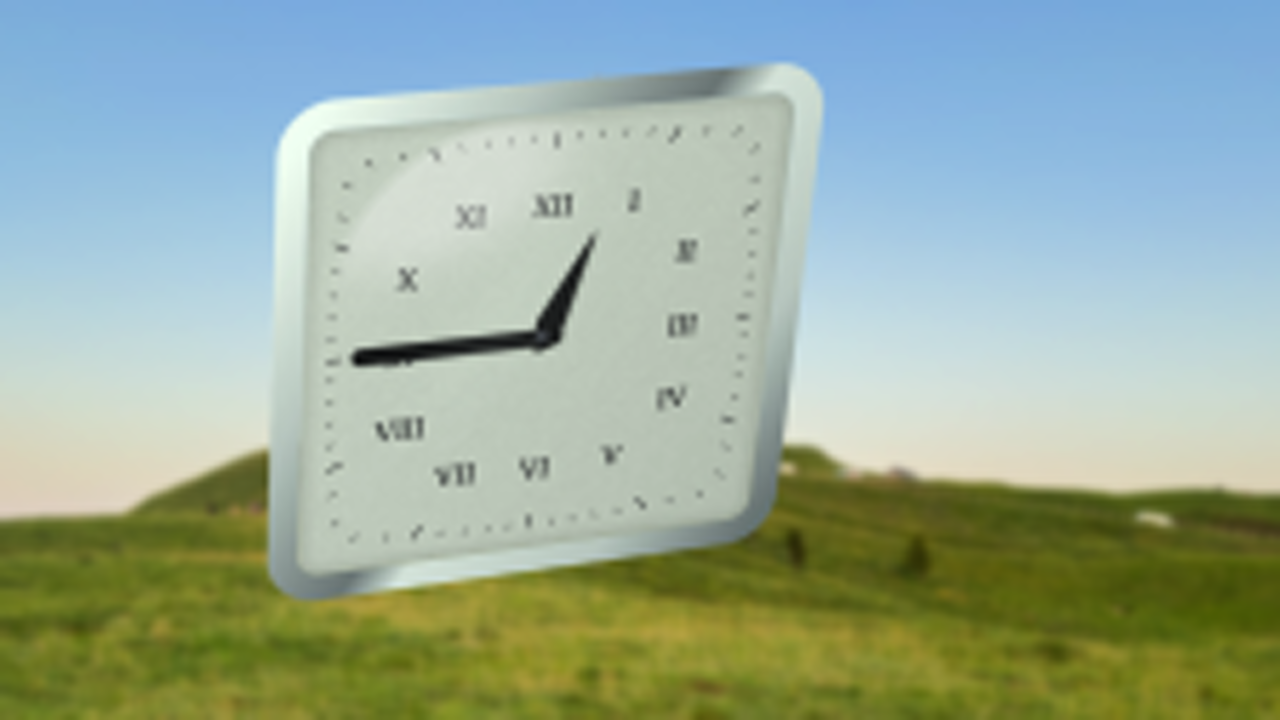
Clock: 12 h 45 min
